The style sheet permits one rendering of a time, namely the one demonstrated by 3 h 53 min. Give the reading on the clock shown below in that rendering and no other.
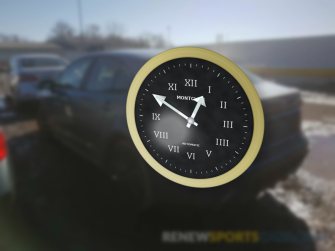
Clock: 12 h 50 min
